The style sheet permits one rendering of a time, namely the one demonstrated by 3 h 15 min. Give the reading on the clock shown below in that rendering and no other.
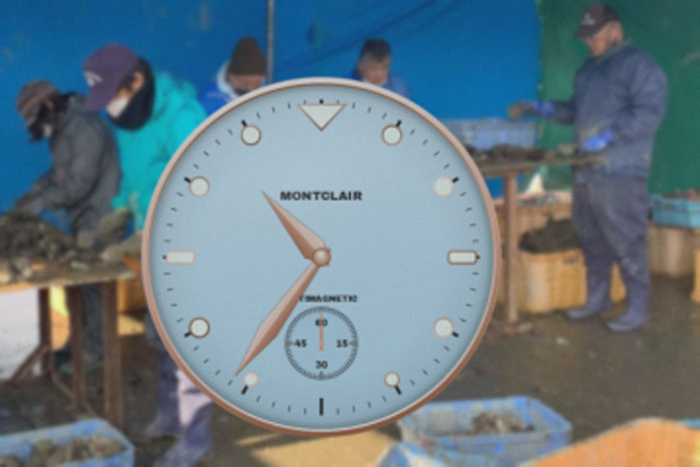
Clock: 10 h 36 min
